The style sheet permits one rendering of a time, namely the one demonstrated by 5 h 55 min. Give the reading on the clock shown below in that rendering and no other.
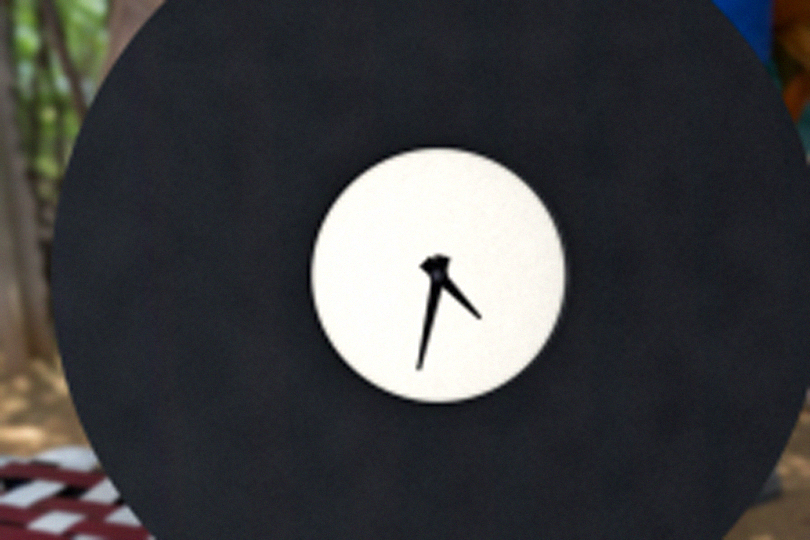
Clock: 4 h 32 min
